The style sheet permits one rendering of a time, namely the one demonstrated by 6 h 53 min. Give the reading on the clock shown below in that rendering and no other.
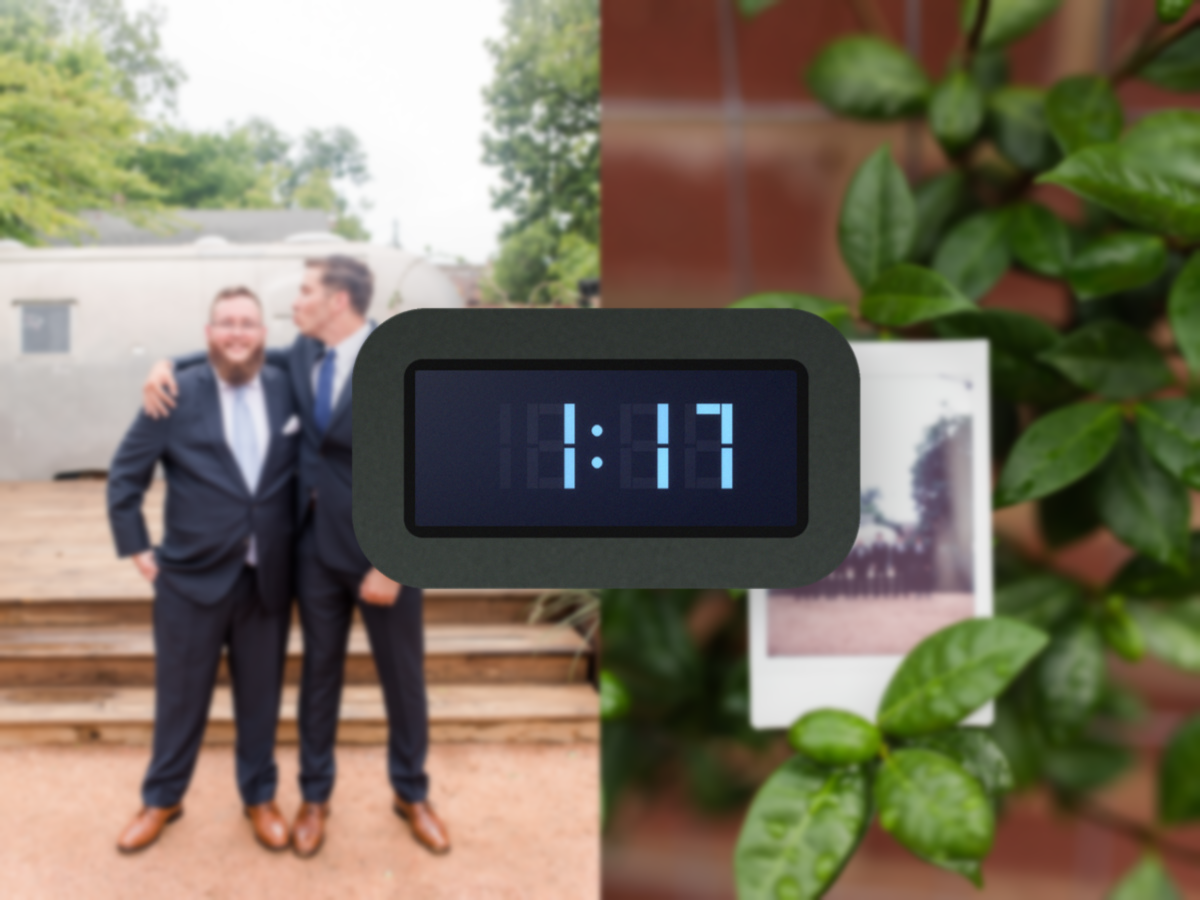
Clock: 1 h 17 min
